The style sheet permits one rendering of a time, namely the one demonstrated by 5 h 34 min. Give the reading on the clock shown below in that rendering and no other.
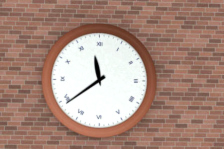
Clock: 11 h 39 min
